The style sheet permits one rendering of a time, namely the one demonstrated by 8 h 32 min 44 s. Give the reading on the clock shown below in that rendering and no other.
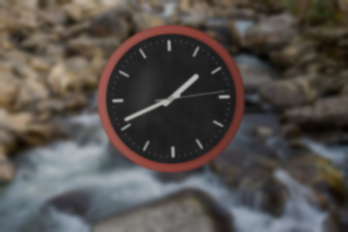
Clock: 1 h 41 min 14 s
